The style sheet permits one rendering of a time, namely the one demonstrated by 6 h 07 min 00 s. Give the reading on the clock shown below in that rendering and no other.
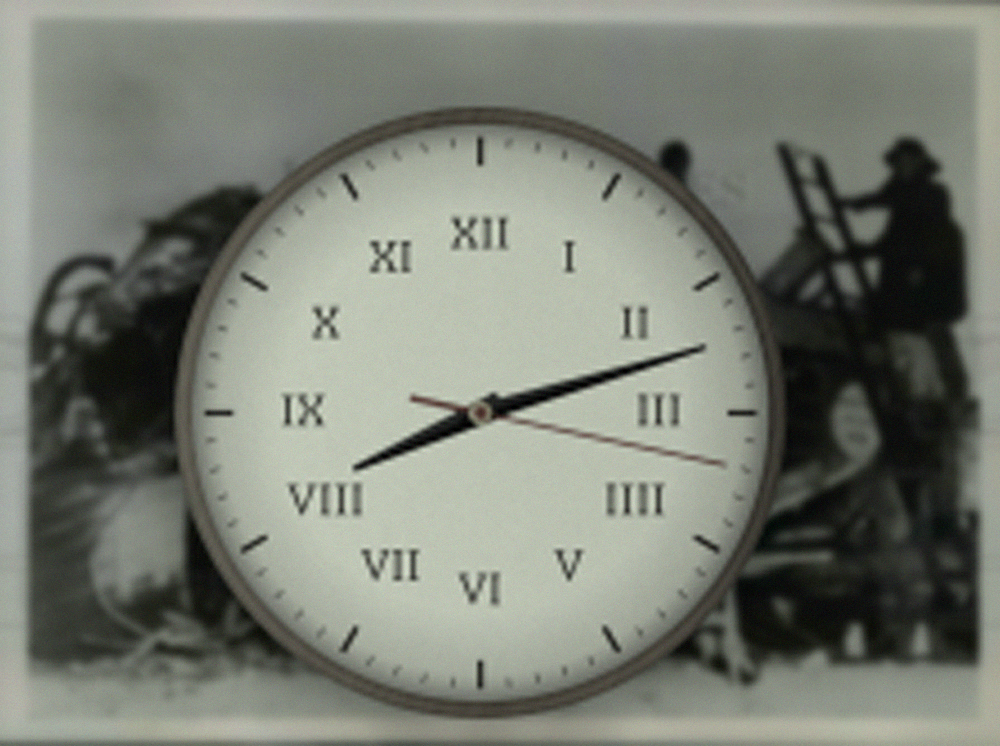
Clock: 8 h 12 min 17 s
